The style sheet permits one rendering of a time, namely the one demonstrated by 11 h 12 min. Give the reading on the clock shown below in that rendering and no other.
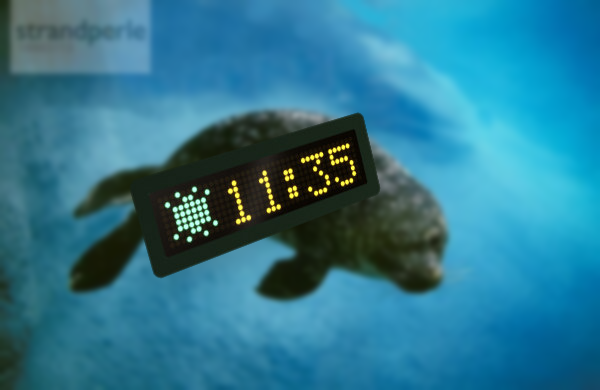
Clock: 11 h 35 min
